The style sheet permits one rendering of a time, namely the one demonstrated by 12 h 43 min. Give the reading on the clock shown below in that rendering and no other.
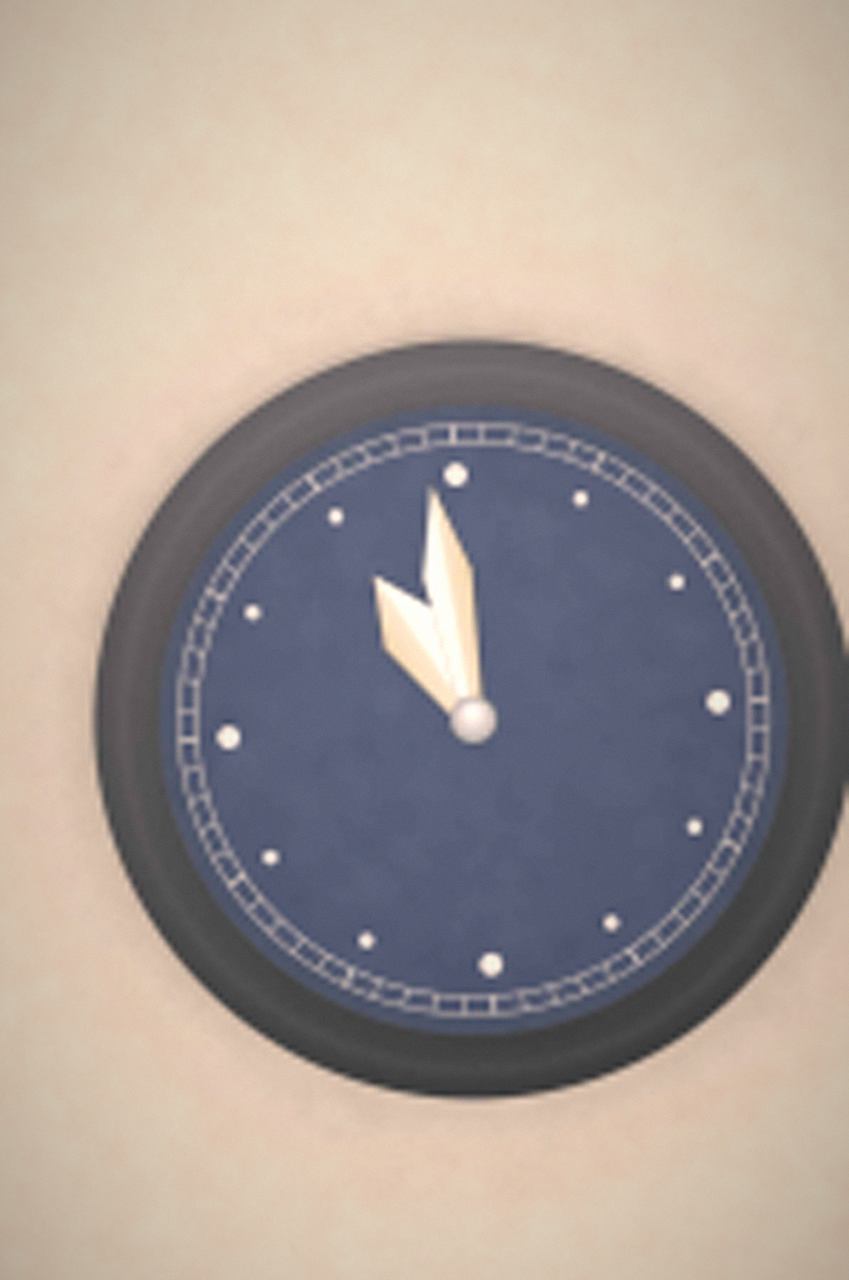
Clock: 10 h 59 min
